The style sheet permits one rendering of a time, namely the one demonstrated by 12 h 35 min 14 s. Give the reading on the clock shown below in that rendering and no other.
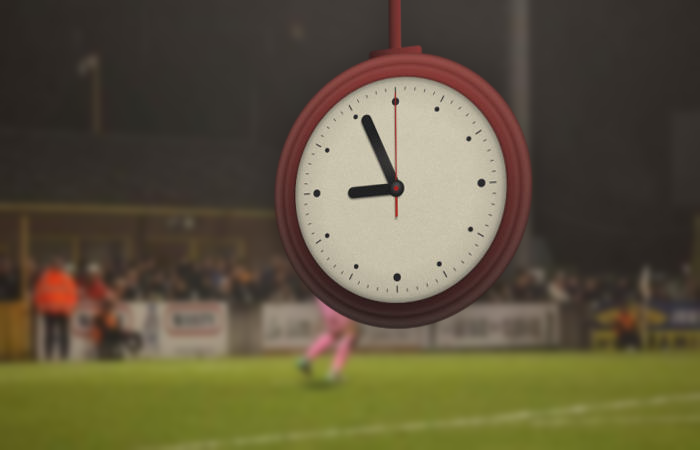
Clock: 8 h 56 min 00 s
